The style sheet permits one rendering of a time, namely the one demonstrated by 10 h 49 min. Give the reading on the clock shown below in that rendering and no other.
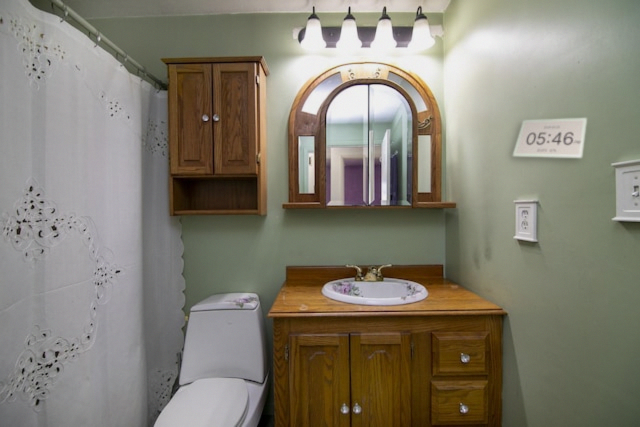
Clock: 5 h 46 min
